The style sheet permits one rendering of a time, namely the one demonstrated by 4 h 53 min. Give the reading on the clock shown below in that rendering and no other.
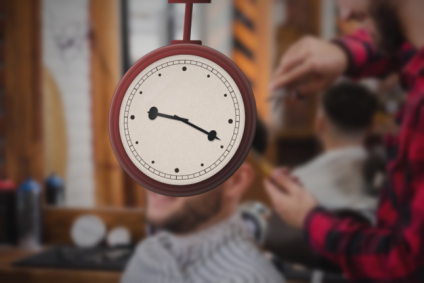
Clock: 9 h 19 min
